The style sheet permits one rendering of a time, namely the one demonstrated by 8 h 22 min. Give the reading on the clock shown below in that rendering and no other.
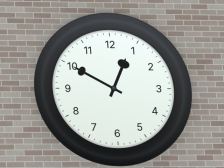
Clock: 12 h 50 min
